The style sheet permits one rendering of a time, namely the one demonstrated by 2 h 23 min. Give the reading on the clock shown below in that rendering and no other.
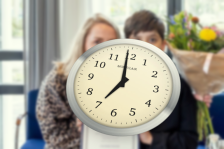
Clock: 6 h 59 min
